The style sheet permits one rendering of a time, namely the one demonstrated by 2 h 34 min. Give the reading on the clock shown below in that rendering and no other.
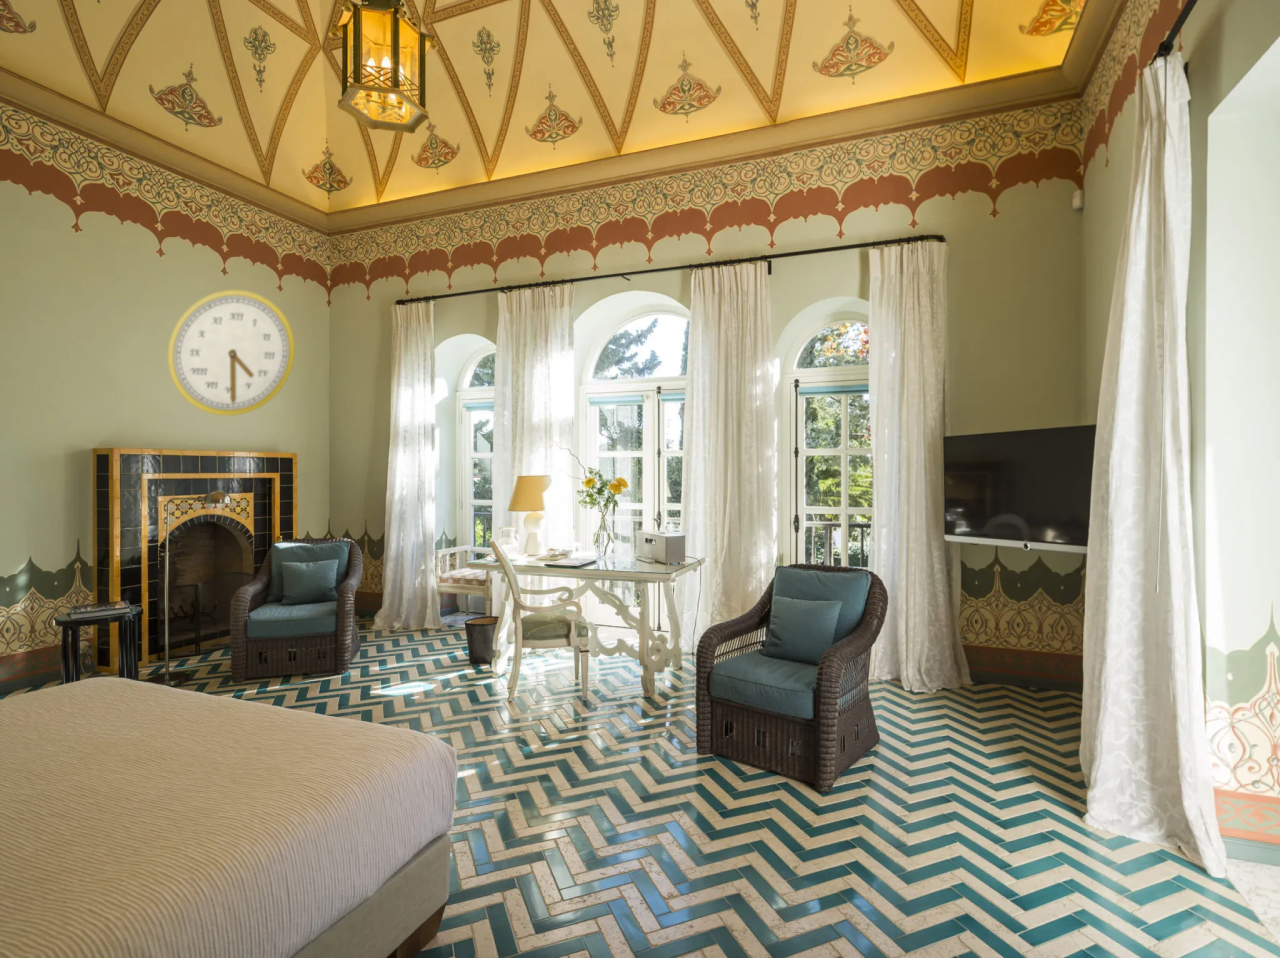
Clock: 4 h 29 min
